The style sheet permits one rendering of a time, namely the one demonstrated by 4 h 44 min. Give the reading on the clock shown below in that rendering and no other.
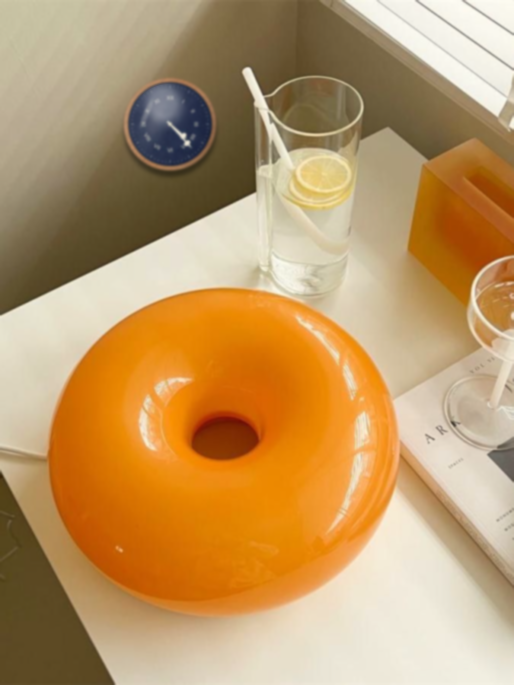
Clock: 4 h 23 min
